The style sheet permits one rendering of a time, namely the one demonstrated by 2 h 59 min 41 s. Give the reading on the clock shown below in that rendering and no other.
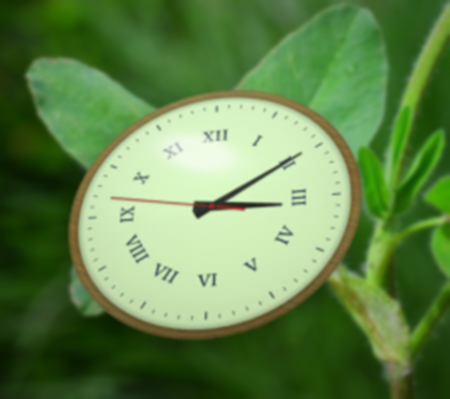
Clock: 3 h 09 min 47 s
